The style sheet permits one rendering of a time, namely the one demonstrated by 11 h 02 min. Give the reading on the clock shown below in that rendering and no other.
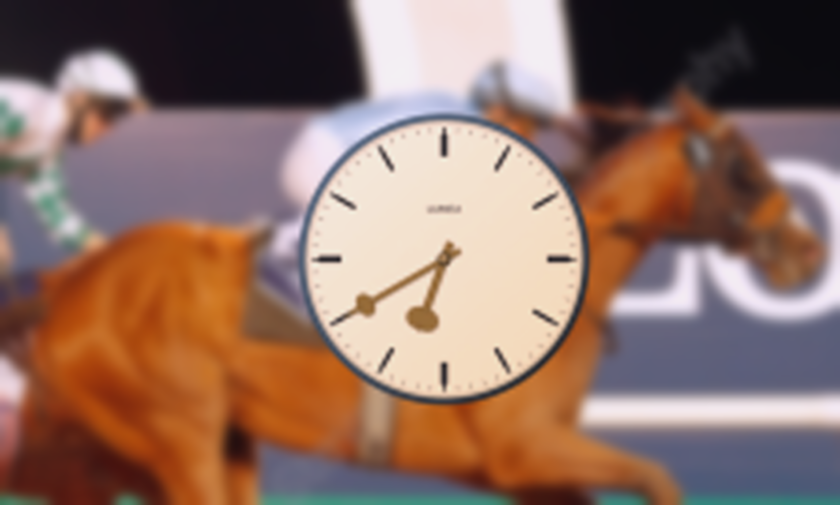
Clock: 6 h 40 min
